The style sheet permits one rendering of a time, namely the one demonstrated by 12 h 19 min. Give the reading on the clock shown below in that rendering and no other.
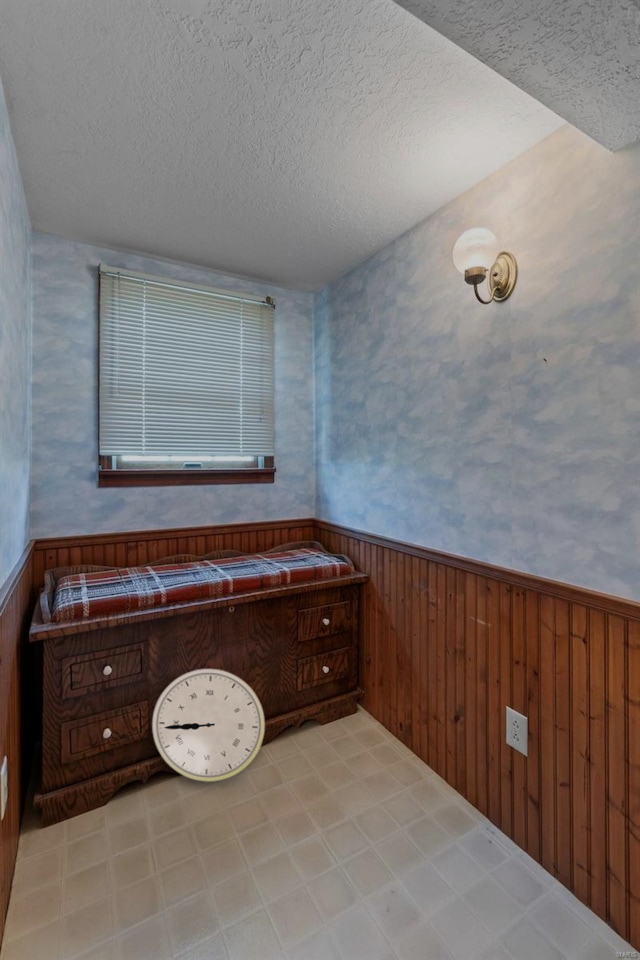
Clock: 8 h 44 min
